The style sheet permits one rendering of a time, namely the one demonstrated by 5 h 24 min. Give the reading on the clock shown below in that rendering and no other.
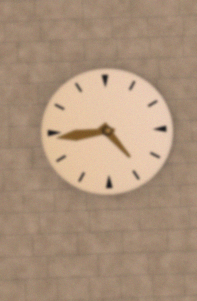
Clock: 4 h 44 min
